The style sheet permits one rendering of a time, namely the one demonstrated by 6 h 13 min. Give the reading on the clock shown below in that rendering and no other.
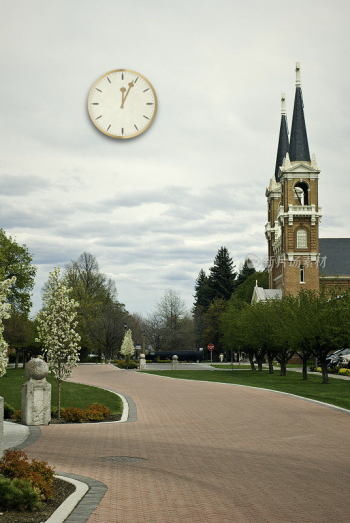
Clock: 12 h 04 min
